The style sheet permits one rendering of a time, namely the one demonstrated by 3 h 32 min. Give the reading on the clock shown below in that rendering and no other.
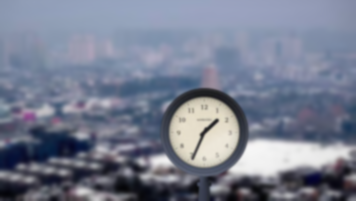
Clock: 1 h 34 min
